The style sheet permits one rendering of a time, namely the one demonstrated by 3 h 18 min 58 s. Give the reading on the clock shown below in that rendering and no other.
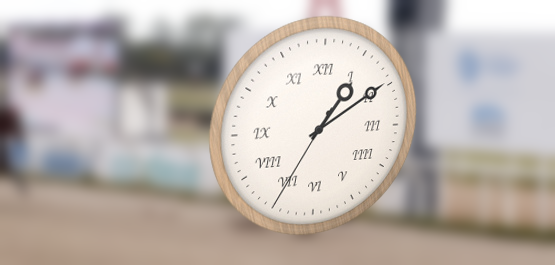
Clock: 1 h 09 min 35 s
